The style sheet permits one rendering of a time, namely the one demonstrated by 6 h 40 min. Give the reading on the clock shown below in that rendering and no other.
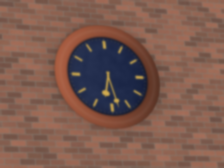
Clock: 6 h 28 min
